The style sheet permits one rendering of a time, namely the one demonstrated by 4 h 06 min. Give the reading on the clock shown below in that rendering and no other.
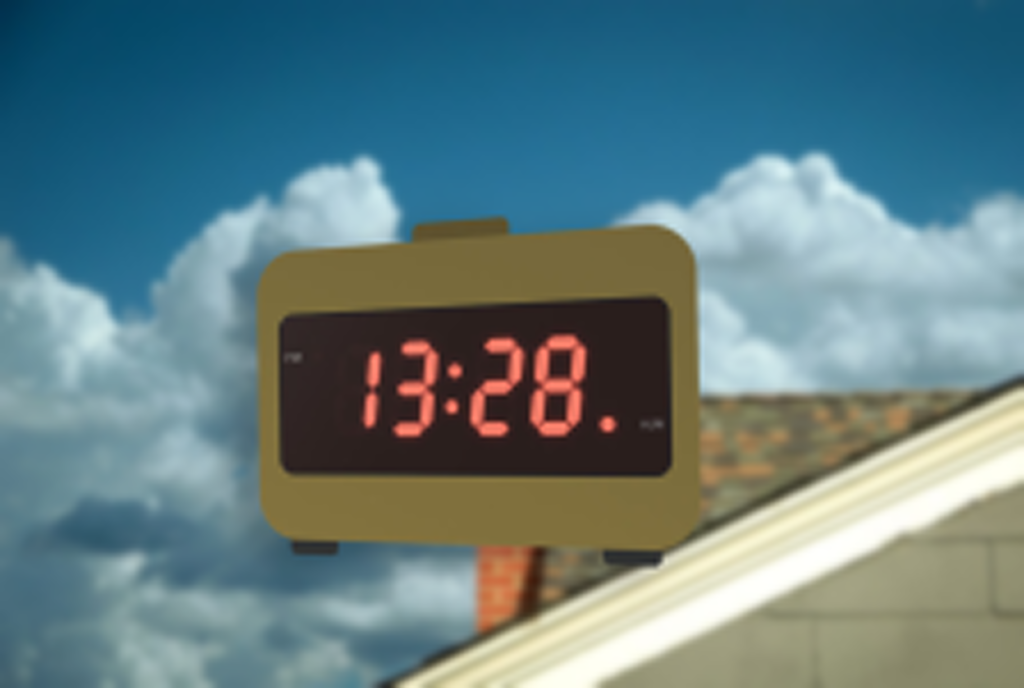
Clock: 13 h 28 min
